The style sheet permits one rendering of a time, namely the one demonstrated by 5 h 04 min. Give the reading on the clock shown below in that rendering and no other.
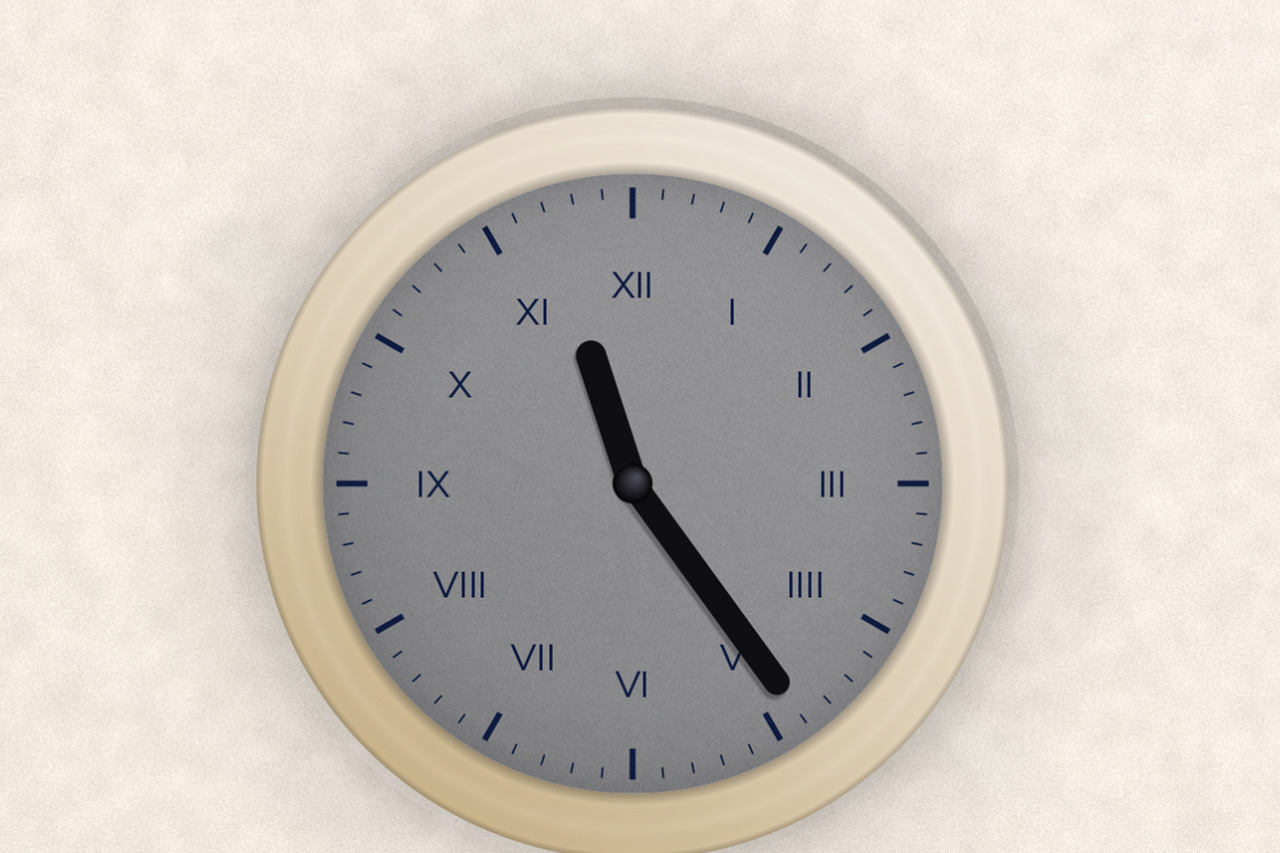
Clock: 11 h 24 min
